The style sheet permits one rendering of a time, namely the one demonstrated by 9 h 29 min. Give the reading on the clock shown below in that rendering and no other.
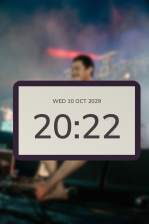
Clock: 20 h 22 min
